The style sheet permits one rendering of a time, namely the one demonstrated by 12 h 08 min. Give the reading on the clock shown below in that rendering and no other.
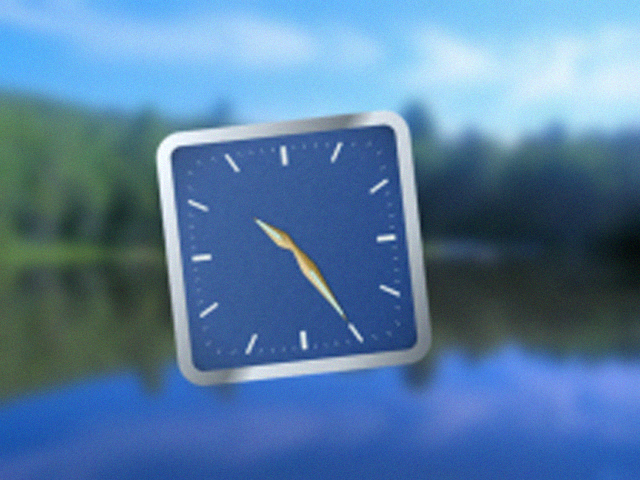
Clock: 10 h 25 min
